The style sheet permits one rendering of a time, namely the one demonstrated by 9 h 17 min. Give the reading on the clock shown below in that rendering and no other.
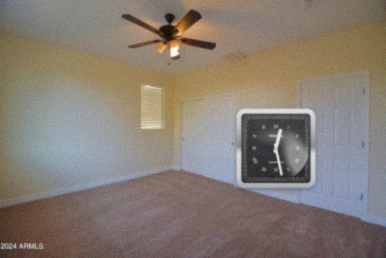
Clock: 12 h 28 min
